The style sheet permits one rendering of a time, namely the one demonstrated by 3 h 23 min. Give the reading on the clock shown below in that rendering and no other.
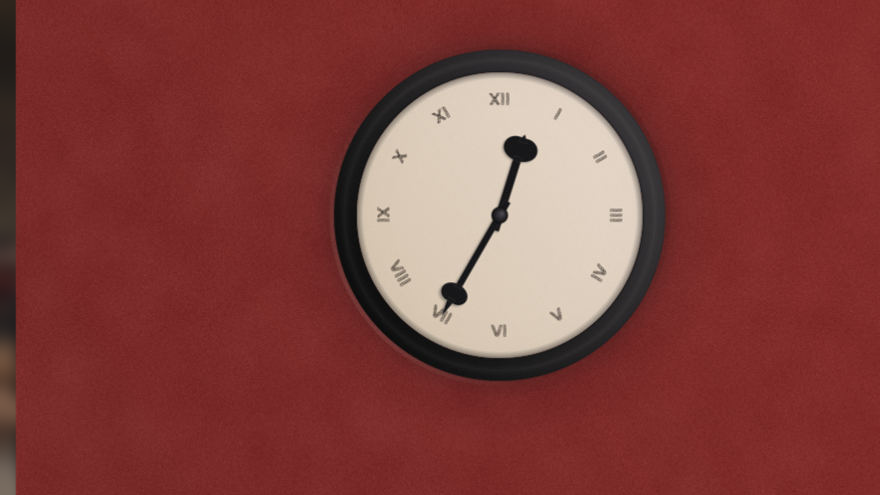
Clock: 12 h 35 min
